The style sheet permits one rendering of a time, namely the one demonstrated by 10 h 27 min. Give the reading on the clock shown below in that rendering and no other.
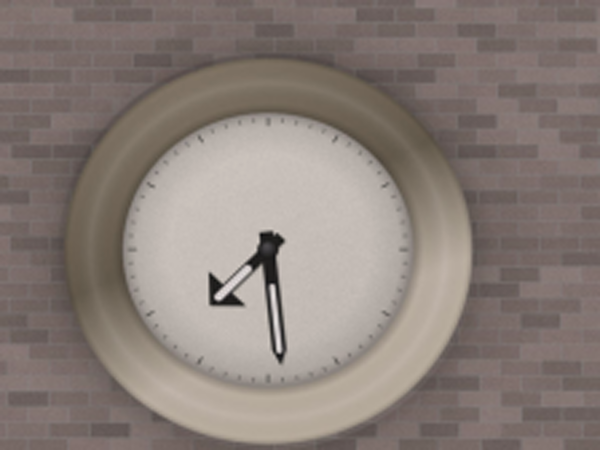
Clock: 7 h 29 min
